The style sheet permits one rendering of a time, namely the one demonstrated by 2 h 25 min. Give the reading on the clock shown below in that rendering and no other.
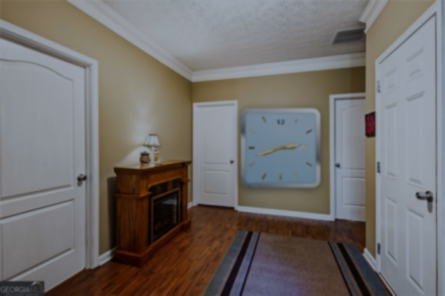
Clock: 2 h 42 min
